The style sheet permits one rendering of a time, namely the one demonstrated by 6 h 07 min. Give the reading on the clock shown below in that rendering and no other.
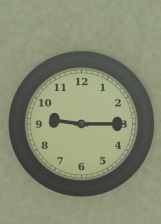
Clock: 9 h 15 min
